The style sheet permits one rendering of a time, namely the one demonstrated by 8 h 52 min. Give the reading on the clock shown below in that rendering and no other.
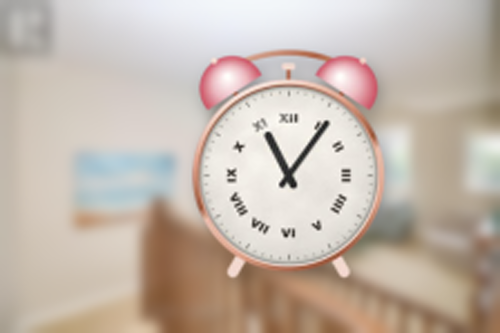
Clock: 11 h 06 min
